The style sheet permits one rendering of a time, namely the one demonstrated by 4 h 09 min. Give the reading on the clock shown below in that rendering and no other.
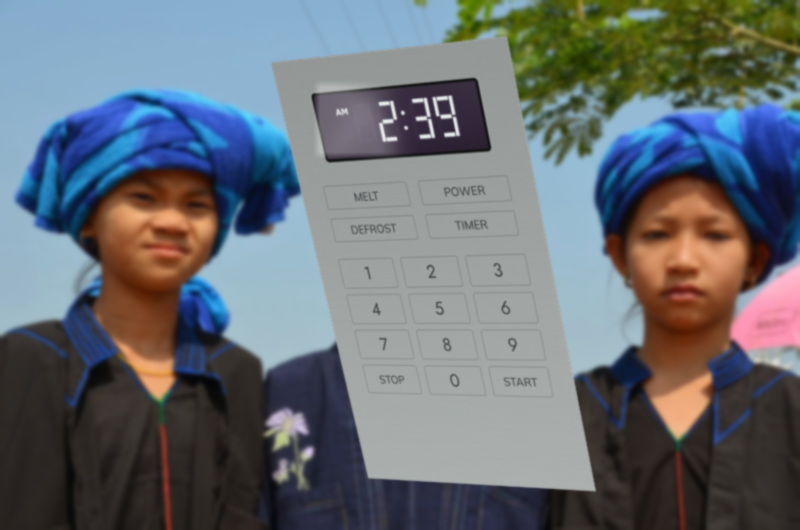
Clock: 2 h 39 min
